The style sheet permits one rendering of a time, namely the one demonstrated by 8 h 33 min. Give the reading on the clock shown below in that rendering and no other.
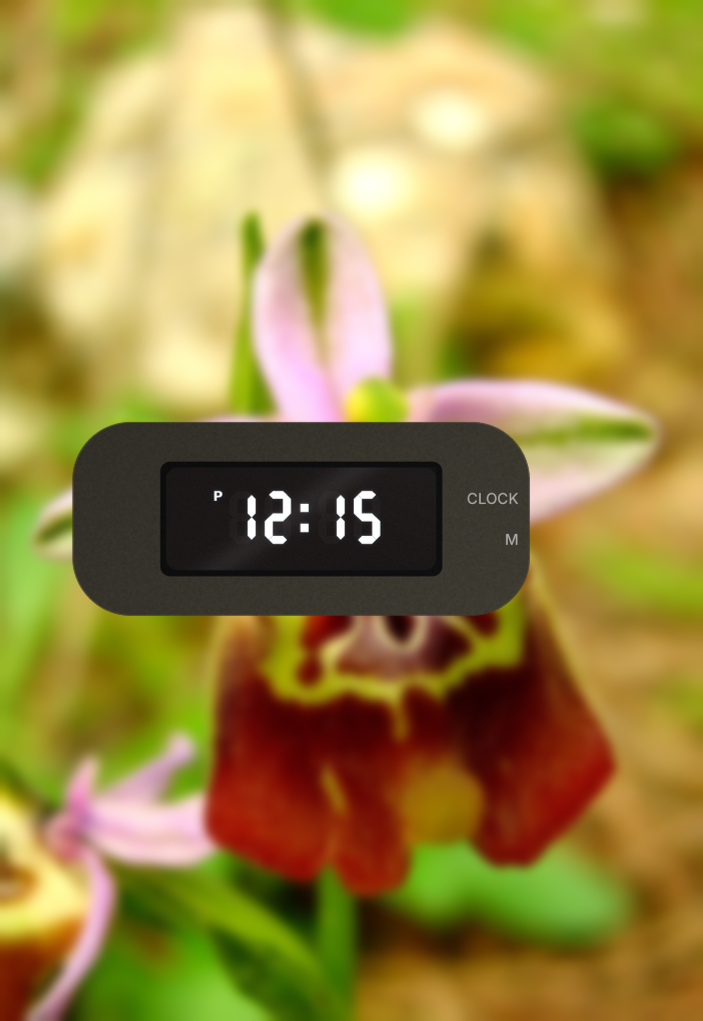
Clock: 12 h 15 min
